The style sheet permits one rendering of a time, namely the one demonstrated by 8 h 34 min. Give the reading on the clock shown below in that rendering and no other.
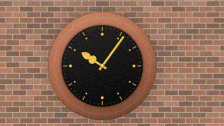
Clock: 10 h 06 min
